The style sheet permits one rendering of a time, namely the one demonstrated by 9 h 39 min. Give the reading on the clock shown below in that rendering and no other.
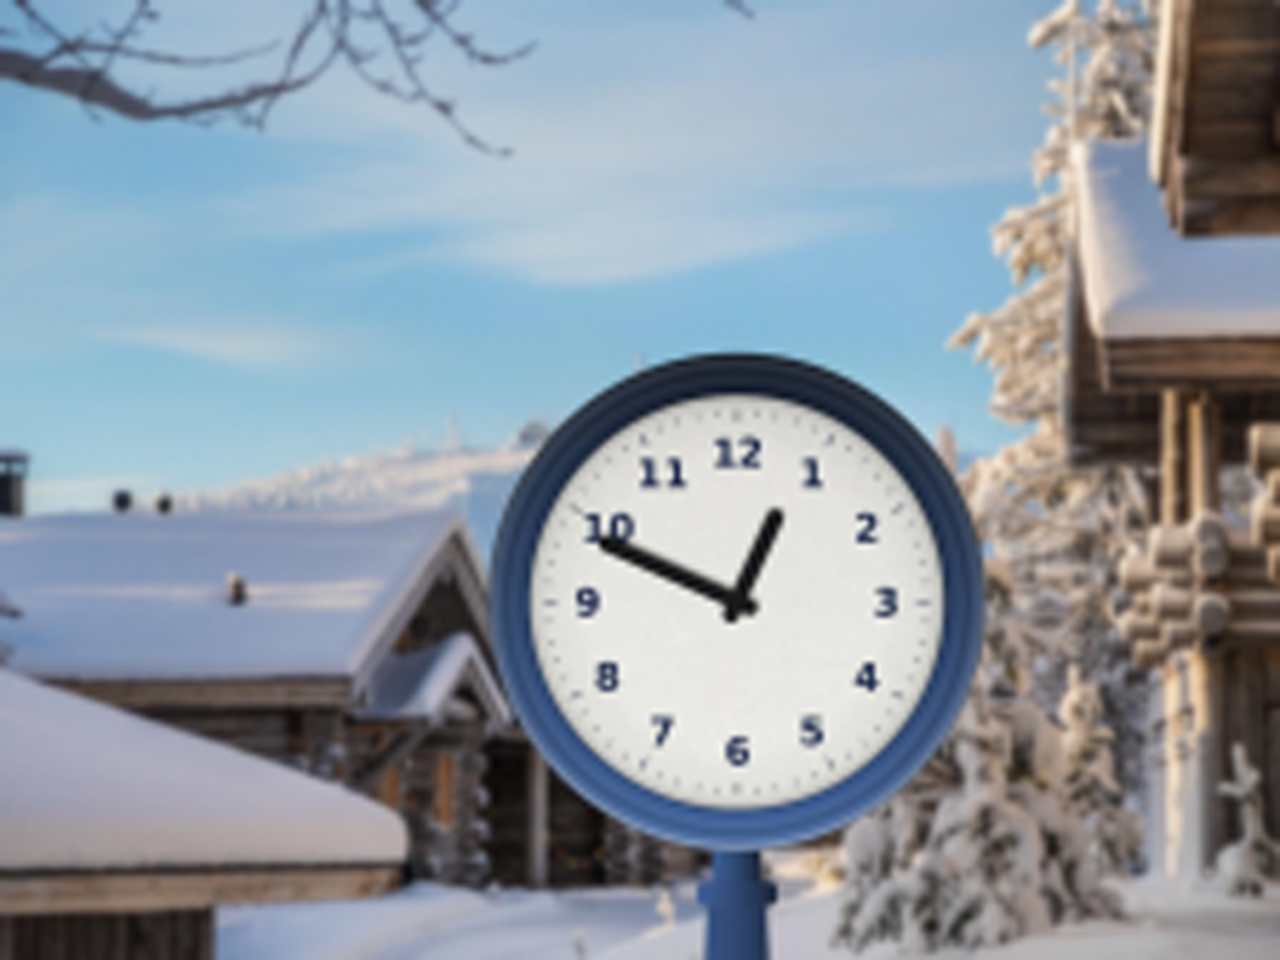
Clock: 12 h 49 min
